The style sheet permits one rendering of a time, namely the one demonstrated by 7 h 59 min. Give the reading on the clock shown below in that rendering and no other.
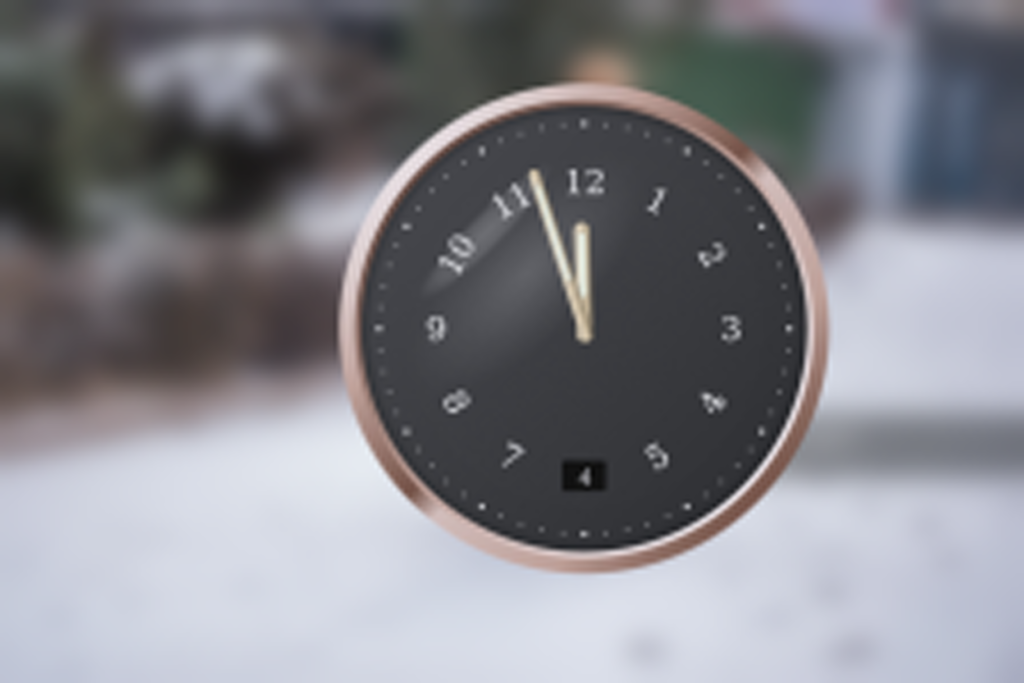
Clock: 11 h 57 min
